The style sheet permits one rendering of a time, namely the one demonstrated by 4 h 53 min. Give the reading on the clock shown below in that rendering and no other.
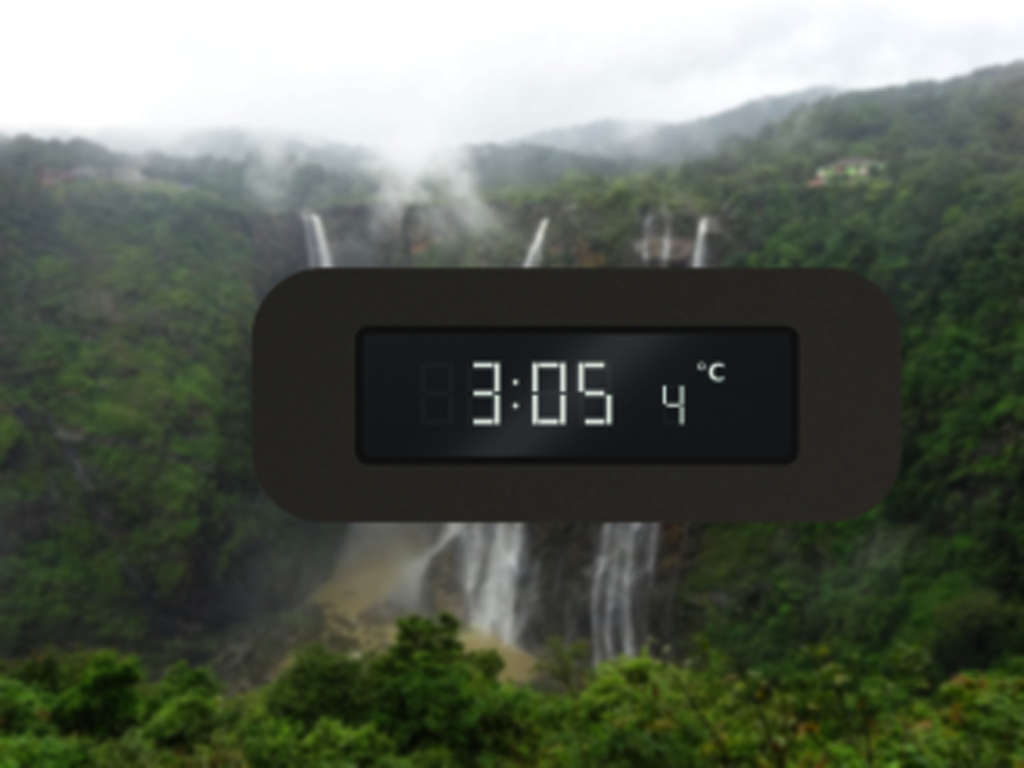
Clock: 3 h 05 min
